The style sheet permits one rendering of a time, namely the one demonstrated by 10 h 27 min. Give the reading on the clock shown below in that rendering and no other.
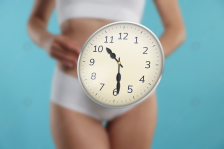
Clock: 10 h 29 min
